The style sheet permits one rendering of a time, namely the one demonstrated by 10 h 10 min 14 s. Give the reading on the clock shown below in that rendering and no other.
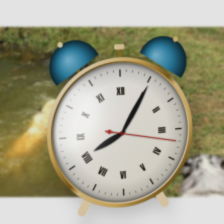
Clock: 8 h 05 min 17 s
